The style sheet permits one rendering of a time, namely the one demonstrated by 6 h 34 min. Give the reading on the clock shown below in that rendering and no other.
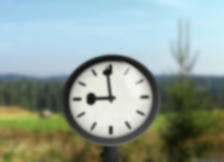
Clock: 8 h 59 min
